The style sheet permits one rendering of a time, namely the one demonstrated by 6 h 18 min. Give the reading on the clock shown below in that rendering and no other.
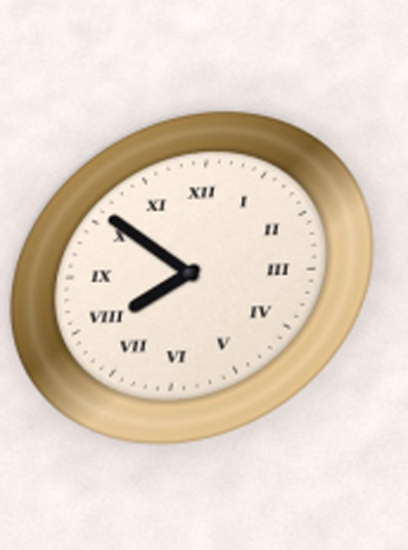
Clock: 7 h 51 min
